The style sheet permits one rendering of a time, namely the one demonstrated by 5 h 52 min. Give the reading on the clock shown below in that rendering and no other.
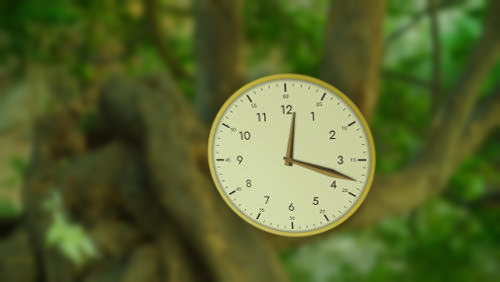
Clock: 12 h 18 min
